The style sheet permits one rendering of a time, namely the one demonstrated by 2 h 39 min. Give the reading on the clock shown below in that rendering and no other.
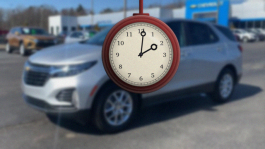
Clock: 2 h 01 min
